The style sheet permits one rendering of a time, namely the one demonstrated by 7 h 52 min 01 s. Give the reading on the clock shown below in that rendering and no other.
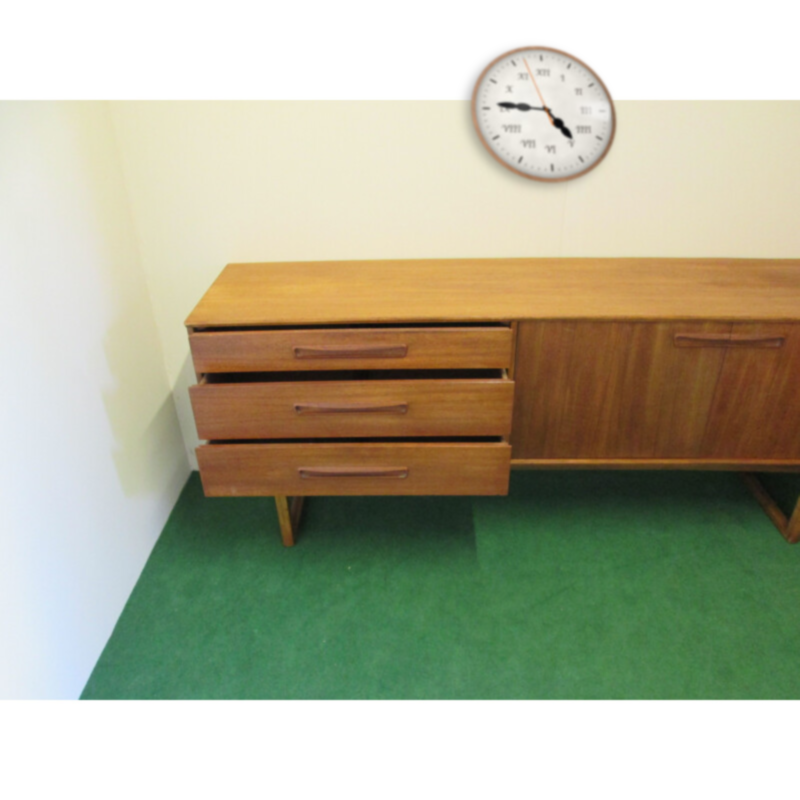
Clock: 4 h 45 min 57 s
